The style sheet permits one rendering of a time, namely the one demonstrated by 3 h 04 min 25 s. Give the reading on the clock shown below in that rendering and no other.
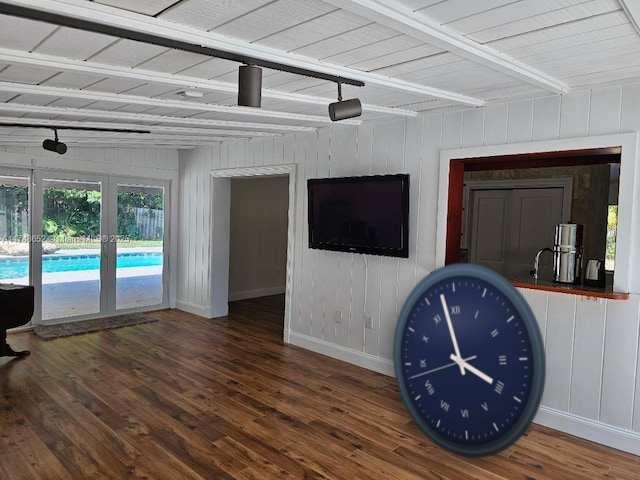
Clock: 3 h 57 min 43 s
